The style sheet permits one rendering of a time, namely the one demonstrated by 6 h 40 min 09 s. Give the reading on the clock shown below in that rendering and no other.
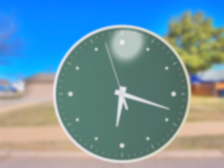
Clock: 6 h 17 min 57 s
